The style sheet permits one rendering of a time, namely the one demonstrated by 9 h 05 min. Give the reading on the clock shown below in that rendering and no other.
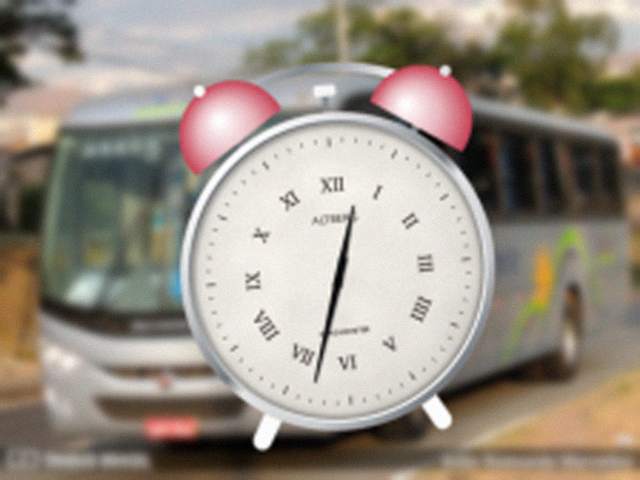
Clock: 12 h 33 min
